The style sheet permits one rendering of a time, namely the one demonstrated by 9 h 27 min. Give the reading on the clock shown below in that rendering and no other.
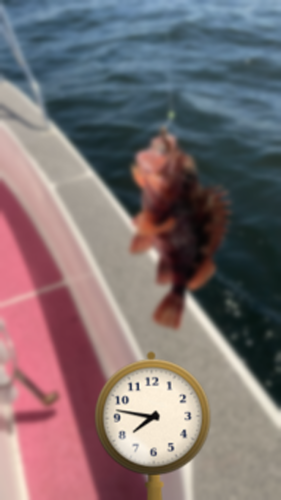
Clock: 7 h 47 min
